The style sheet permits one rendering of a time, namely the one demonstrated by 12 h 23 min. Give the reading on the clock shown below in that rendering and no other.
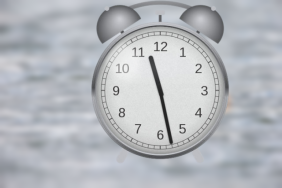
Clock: 11 h 28 min
